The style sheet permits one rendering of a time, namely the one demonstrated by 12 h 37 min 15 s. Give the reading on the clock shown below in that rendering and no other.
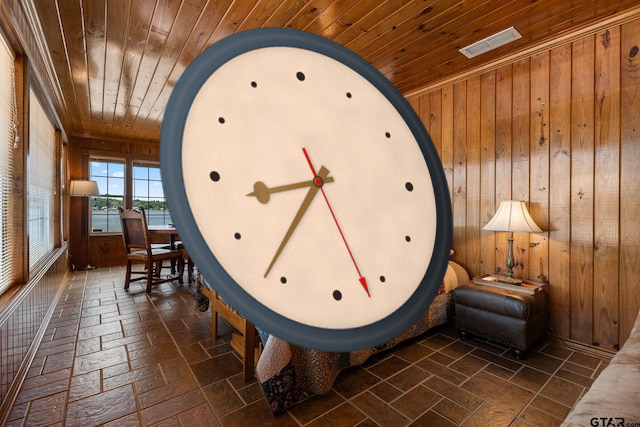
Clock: 8 h 36 min 27 s
